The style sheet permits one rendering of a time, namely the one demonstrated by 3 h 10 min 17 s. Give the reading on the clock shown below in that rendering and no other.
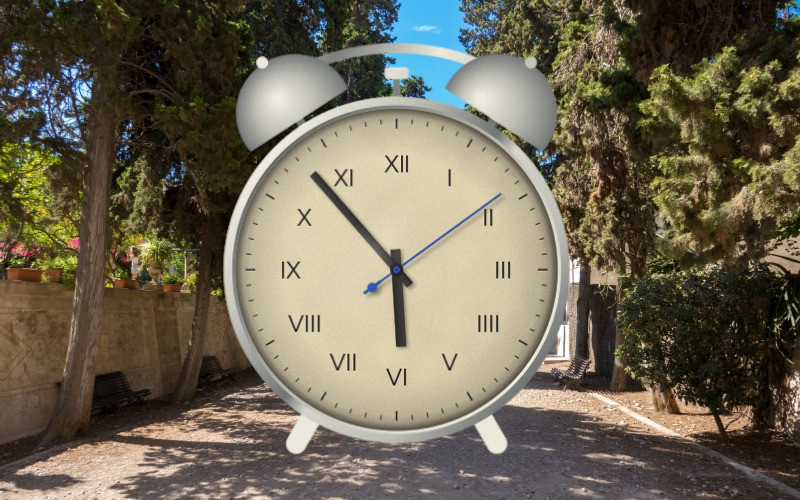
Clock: 5 h 53 min 09 s
